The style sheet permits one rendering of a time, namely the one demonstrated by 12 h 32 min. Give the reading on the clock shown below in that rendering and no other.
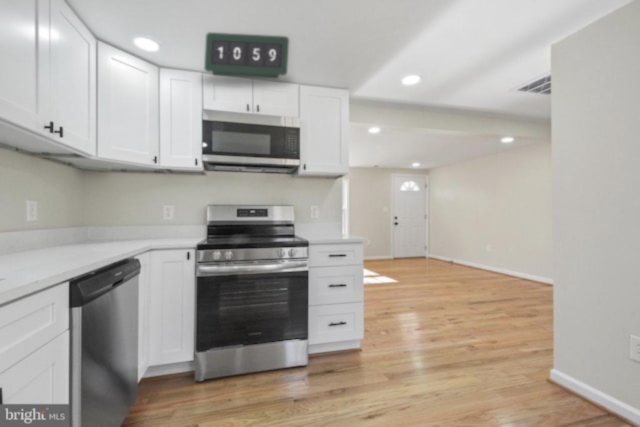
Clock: 10 h 59 min
